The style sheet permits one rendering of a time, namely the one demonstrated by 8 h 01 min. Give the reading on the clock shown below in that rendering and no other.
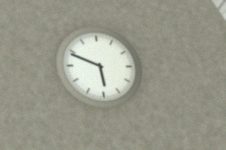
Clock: 5 h 49 min
